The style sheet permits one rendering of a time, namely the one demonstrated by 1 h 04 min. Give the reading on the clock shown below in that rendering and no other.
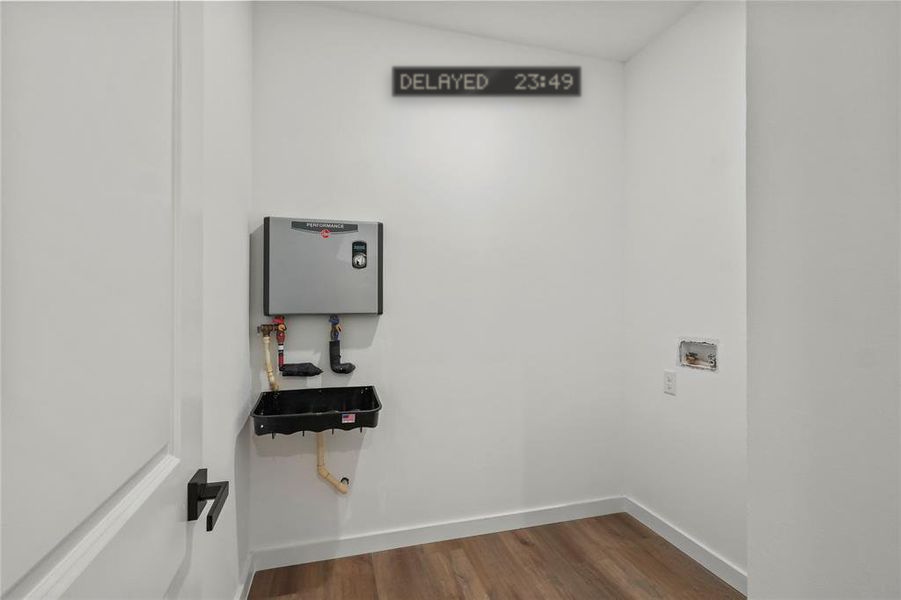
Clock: 23 h 49 min
